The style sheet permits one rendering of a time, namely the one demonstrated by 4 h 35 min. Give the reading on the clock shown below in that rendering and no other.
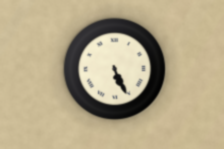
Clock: 5 h 26 min
